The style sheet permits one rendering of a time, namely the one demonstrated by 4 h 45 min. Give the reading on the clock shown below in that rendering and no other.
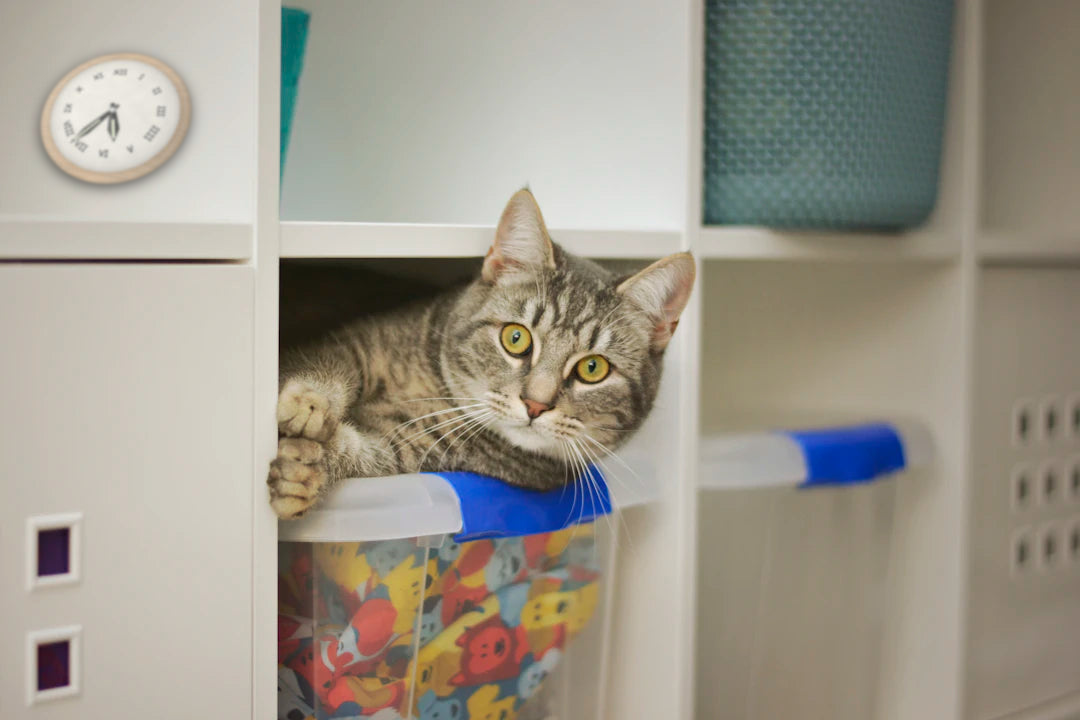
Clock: 5 h 37 min
